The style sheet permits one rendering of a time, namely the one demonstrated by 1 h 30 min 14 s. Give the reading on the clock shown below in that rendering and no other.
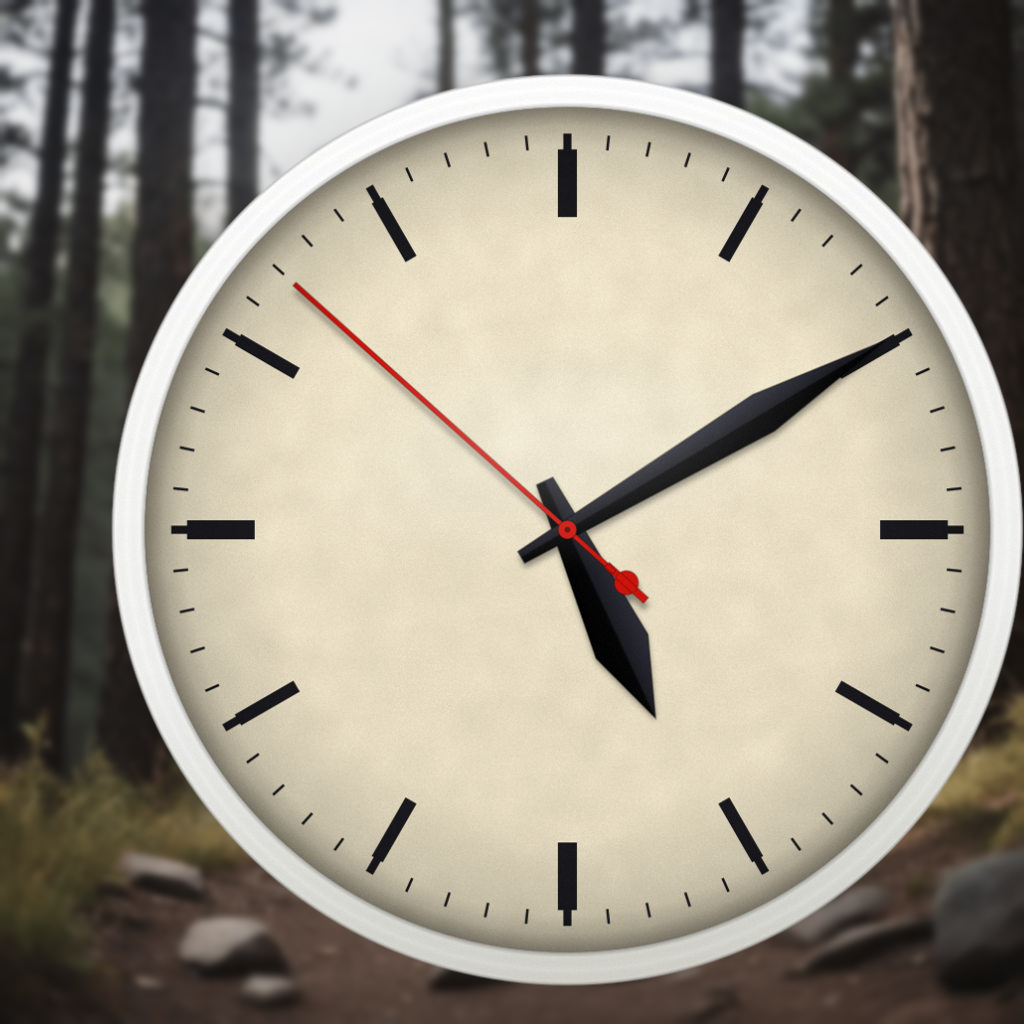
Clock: 5 h 09 min 52 s
